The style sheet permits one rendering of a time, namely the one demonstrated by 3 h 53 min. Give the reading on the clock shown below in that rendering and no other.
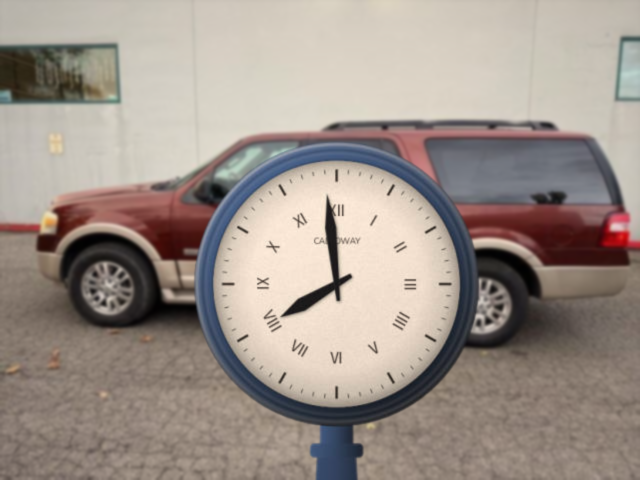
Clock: 7 h 59 min
